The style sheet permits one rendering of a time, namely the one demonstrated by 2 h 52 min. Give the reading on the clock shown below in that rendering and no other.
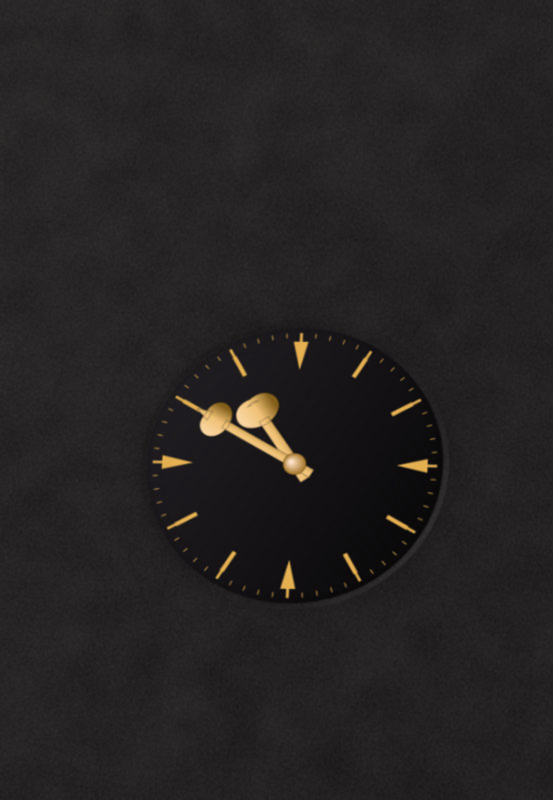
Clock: 10 h 50 min
